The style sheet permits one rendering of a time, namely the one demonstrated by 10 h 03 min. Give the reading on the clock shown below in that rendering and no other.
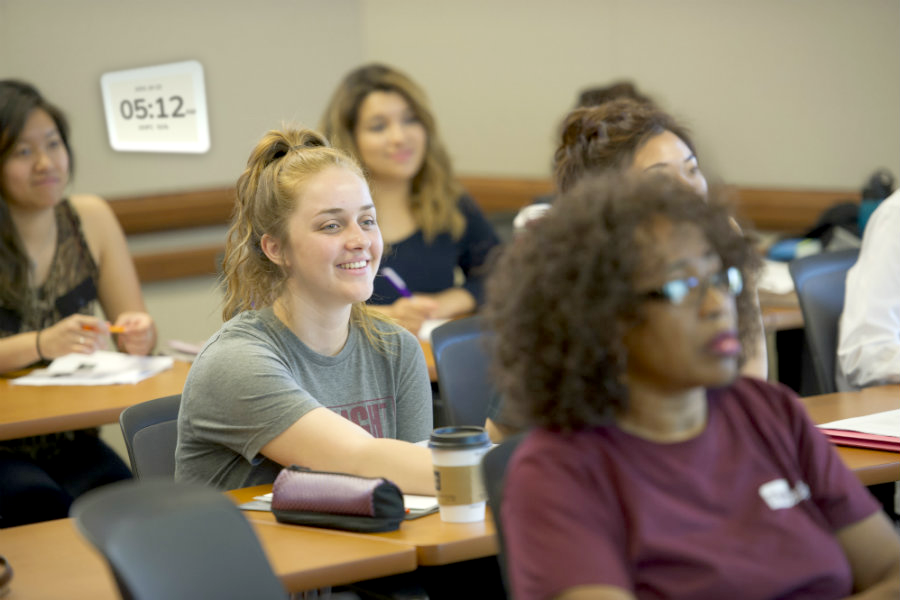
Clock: 5 h 12 min
